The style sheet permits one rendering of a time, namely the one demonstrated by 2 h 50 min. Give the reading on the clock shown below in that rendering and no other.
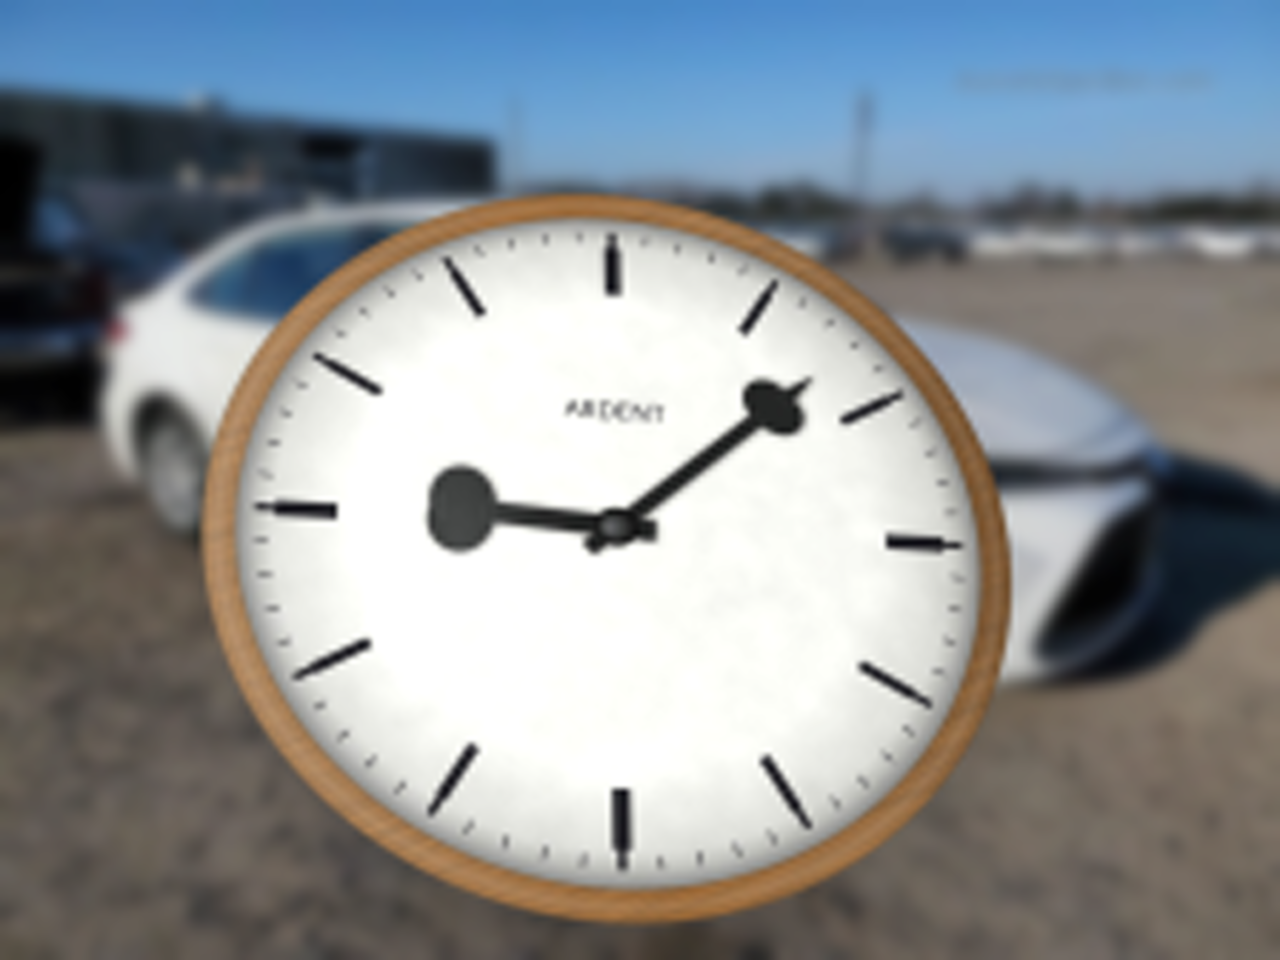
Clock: 9 h 08 min
